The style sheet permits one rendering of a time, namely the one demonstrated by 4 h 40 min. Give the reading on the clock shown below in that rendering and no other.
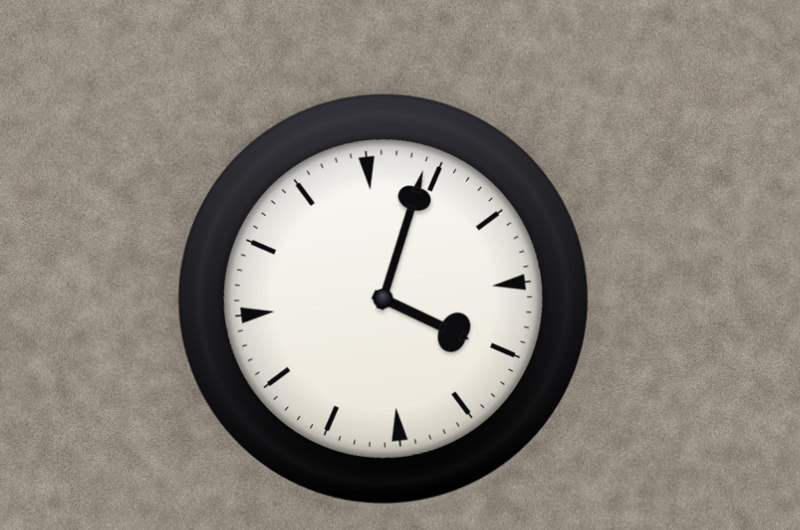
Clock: 4 h 04 min
